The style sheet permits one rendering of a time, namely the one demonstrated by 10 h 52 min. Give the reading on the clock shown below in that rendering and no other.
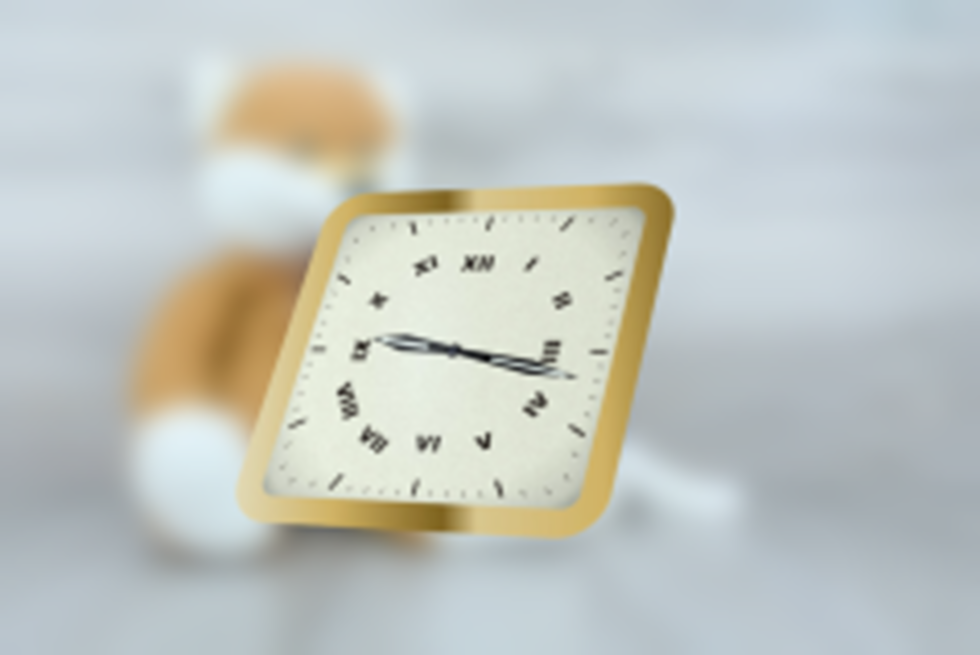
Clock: 9 h 17 min
